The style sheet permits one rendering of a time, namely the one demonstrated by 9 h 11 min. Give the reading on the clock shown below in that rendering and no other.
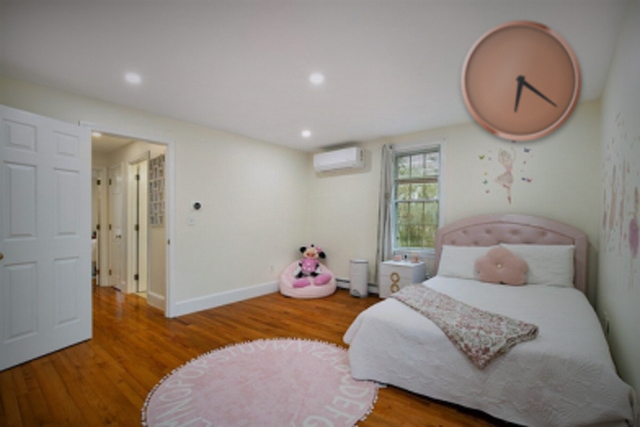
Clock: 6 h 21 min
